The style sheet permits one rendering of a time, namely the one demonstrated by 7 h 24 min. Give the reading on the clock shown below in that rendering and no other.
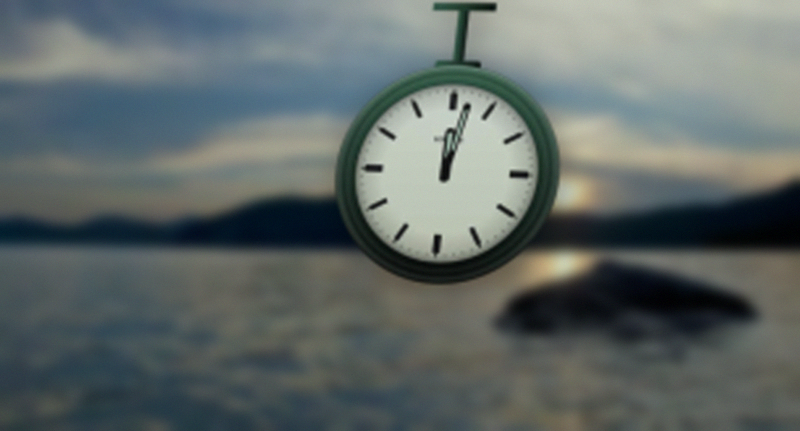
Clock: 12 h 02 min
